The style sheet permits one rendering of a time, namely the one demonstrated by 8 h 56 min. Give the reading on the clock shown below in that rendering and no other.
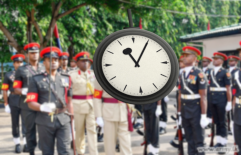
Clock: 11 h 05 min
